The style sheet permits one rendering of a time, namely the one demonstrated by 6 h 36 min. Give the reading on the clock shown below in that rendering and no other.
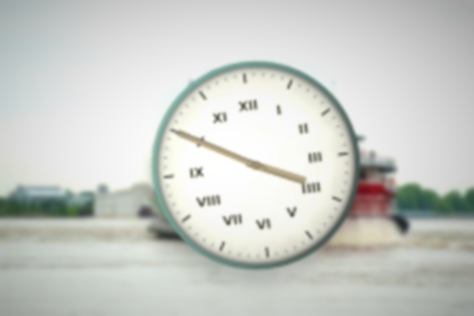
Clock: 3 h 50 min
